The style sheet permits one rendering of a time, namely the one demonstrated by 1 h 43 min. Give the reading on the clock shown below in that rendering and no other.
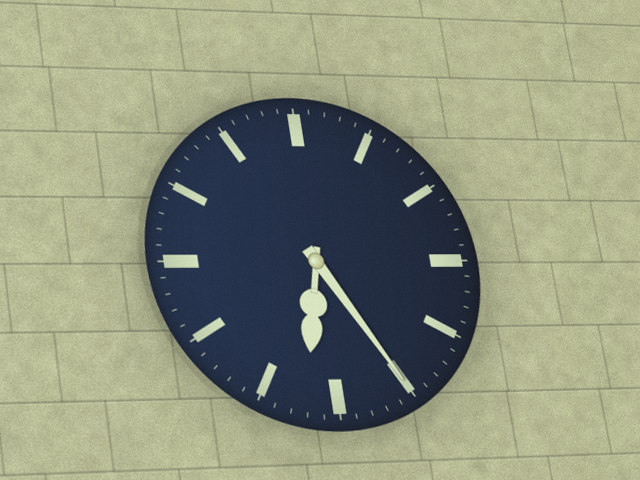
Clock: 6 h 25 min
